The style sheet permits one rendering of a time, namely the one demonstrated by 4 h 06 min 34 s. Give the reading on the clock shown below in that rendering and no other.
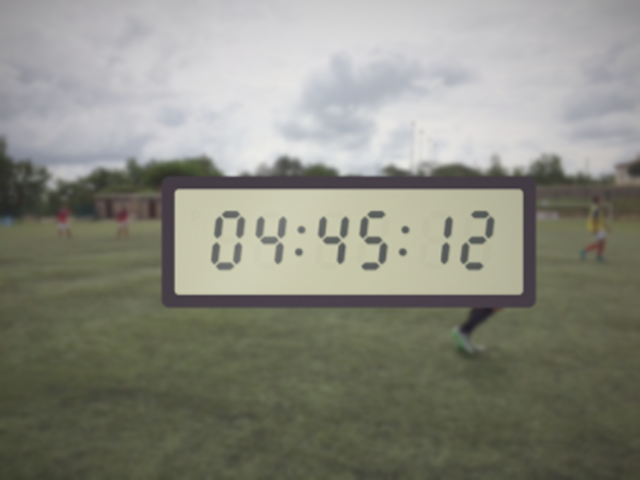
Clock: 4 h 45 min 12 s
